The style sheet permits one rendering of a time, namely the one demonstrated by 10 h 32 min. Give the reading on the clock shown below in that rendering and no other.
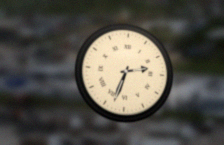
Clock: 2 h 33 min
